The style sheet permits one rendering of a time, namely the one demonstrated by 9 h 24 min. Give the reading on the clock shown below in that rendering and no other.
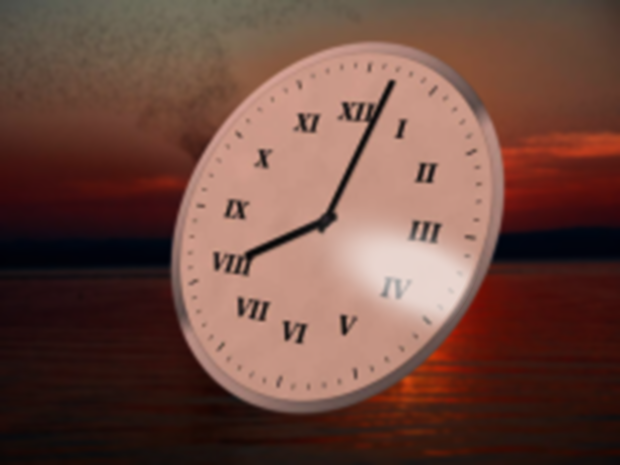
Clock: 8 h 02 min
